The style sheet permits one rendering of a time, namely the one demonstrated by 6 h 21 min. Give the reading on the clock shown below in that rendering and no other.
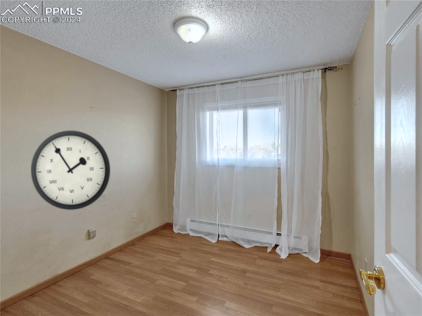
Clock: 1 h 55 min
